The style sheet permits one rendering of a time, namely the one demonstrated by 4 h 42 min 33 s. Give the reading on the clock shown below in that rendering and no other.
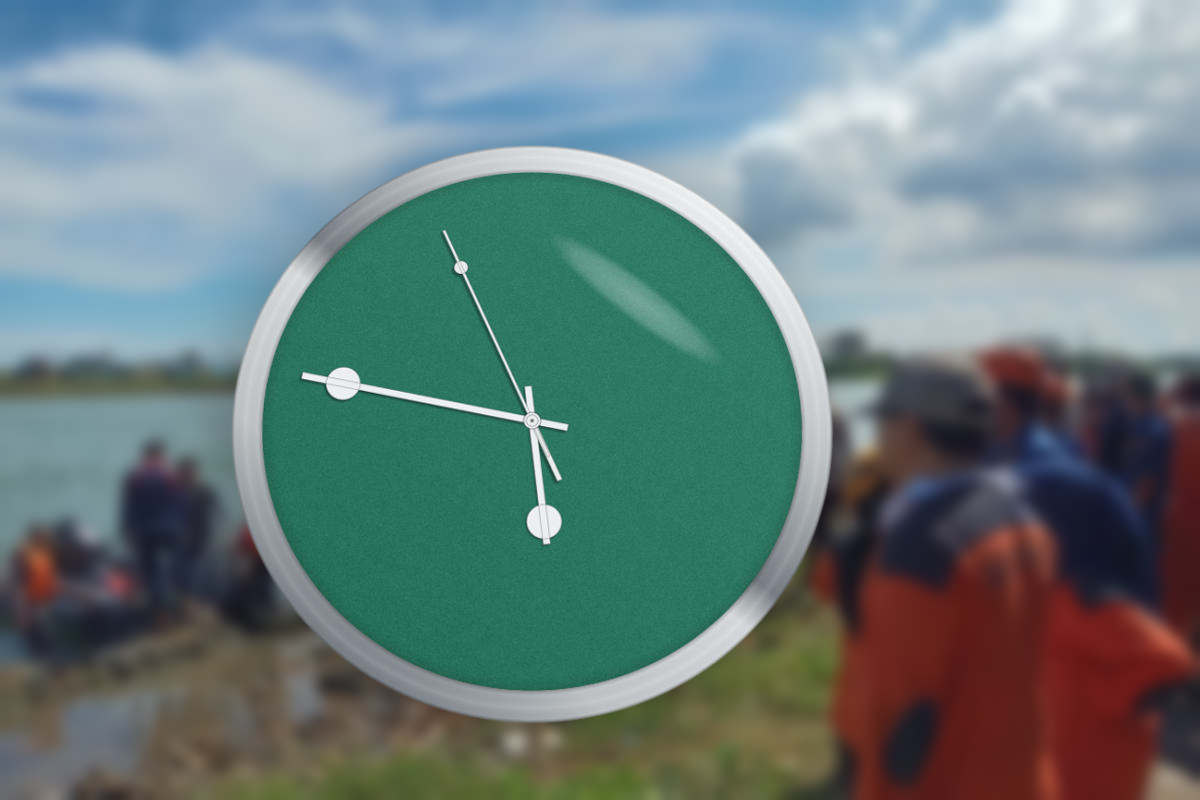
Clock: 5 h 46 min 56 s
